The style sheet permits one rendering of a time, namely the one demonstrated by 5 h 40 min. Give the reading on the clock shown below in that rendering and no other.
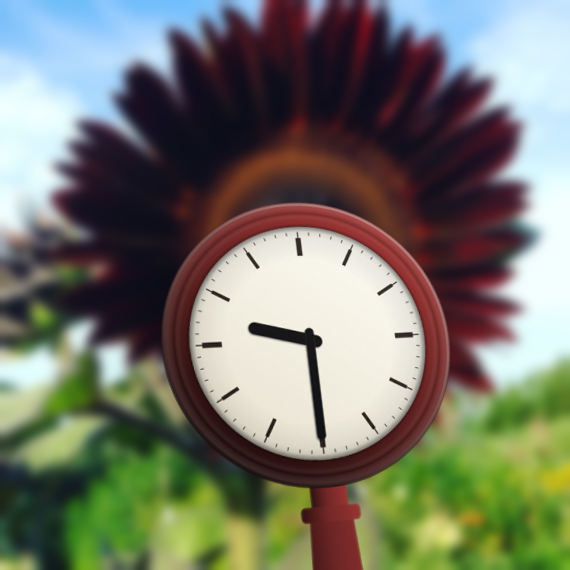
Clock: 9 h 30 min
